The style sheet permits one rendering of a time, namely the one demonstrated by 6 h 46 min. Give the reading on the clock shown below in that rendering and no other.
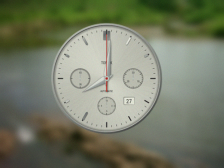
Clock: 8 h 01 min
